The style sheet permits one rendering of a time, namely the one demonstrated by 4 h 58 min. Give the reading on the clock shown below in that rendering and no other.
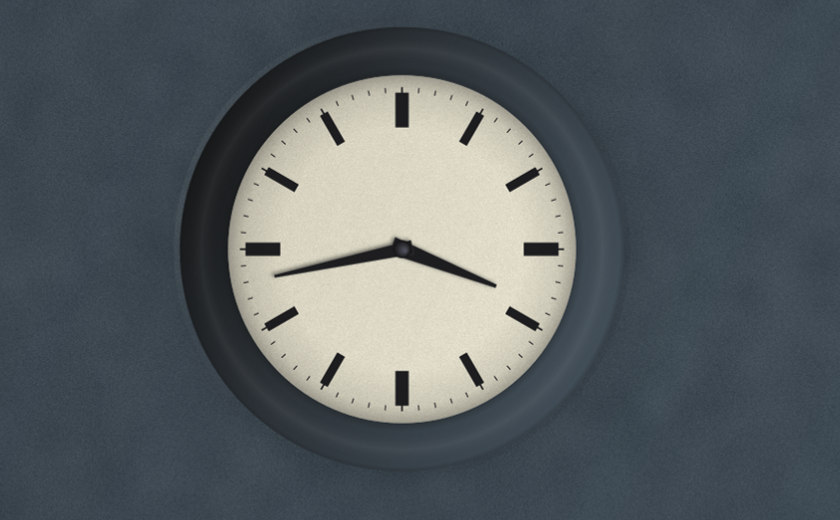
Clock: 3 h 43 min
